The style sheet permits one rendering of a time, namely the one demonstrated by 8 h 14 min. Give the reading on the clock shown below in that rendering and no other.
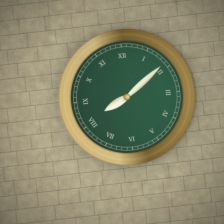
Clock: 8 h 09 min
